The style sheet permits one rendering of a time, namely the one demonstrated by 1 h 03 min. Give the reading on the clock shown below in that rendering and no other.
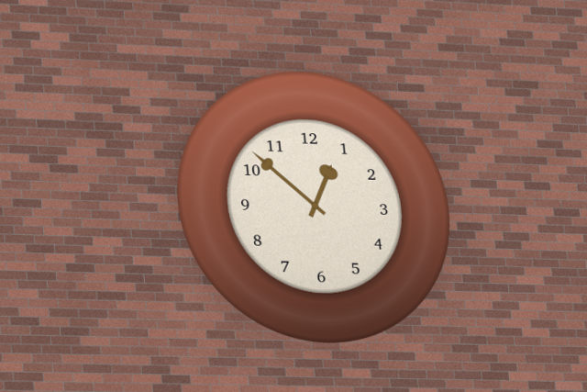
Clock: 12 h 52 min
